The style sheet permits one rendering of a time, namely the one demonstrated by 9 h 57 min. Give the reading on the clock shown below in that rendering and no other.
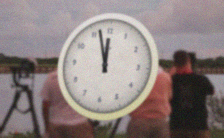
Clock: 11 h 57 min
